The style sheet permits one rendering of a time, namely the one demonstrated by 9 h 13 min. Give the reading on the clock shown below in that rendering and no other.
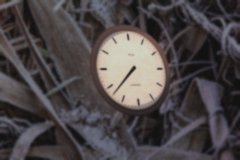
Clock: 7 h 38 min
